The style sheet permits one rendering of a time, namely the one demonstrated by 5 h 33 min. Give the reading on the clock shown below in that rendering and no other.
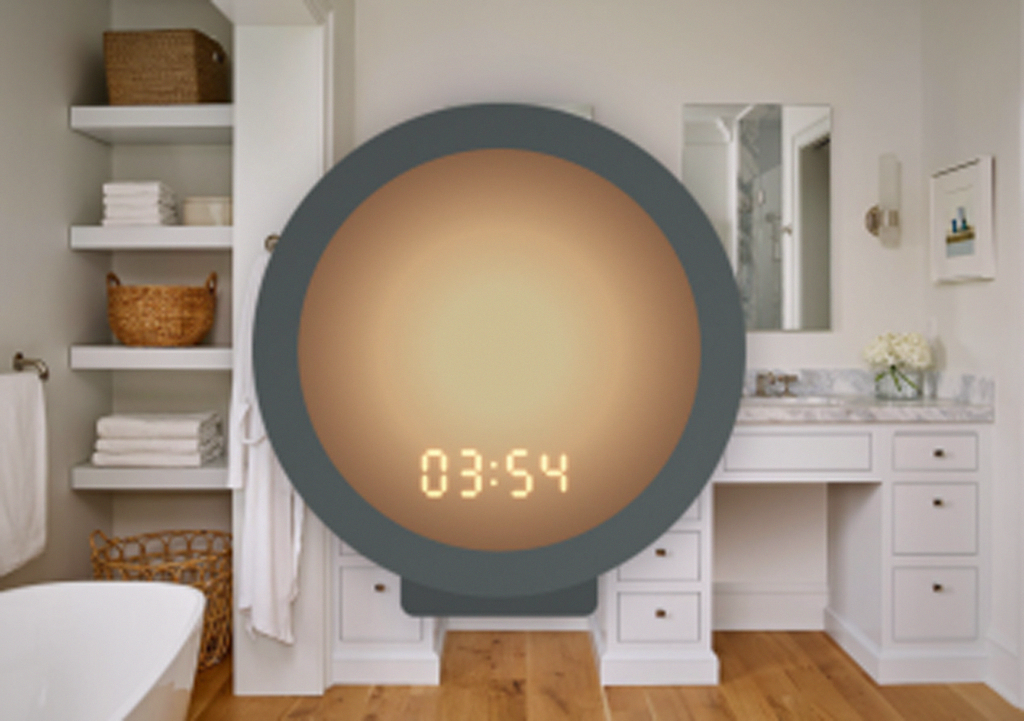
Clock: 3 h 54 min
